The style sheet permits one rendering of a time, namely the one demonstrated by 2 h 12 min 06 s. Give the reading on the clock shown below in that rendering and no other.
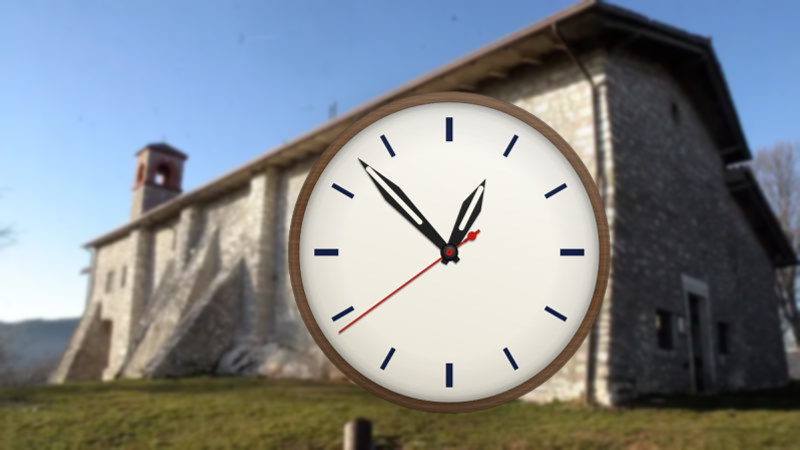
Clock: 12 h 52 min 39 s
